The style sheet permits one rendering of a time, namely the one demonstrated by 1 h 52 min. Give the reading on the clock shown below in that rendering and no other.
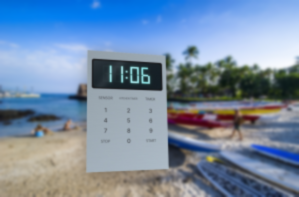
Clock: 11 h 06 min
